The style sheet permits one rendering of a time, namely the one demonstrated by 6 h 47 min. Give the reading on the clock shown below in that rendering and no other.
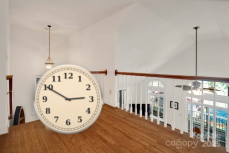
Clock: 2 h 50 min
